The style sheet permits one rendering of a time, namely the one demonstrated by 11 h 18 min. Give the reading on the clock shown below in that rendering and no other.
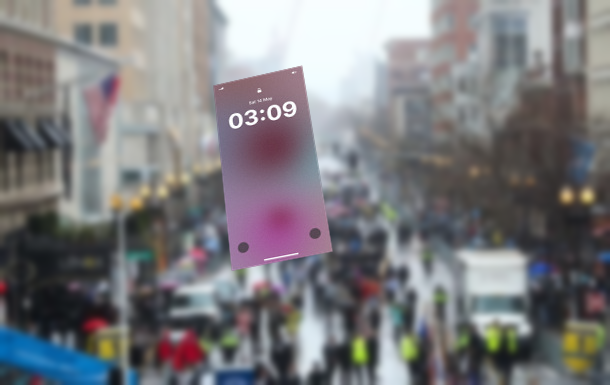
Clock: 3 h 09 min
